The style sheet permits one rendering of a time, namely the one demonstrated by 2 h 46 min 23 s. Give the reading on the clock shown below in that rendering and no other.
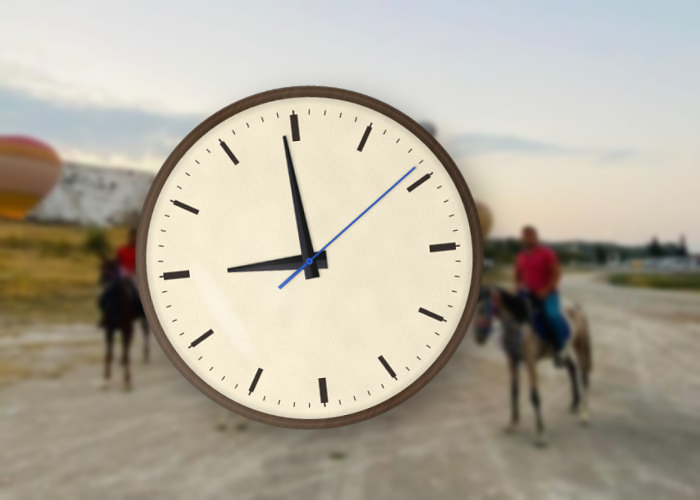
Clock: 8 h 59 min 09 s
